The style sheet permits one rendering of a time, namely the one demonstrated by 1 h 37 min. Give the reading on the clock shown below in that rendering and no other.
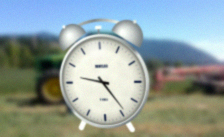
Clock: 9 h 24 min
